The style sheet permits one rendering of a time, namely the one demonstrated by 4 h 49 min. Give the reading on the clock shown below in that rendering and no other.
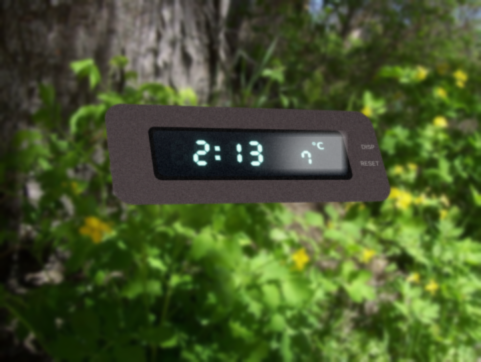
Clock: 2 h 13 min
